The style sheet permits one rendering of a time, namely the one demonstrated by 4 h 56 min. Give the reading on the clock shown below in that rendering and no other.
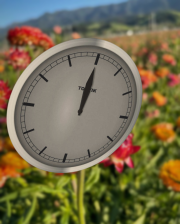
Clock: 12 h 00 min
